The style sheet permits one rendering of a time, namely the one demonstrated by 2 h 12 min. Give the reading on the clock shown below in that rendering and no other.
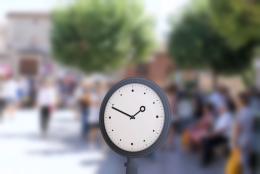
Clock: 1 h 49 min
